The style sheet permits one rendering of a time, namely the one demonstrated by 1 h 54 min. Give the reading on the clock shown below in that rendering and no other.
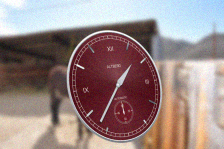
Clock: 1 h 37 min
